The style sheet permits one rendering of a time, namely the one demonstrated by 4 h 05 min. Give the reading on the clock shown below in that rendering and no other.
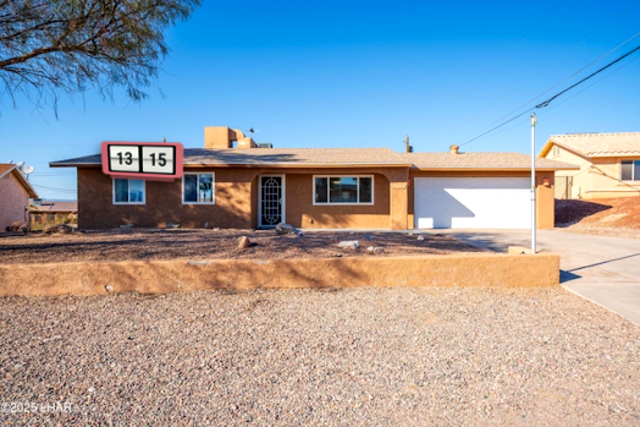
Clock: 13 h 15 min
